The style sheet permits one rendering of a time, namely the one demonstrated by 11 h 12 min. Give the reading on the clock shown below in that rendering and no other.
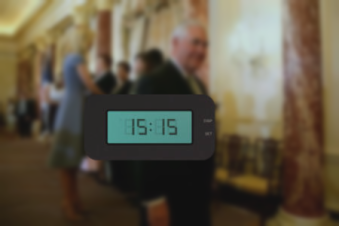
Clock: 15 h 15 min
